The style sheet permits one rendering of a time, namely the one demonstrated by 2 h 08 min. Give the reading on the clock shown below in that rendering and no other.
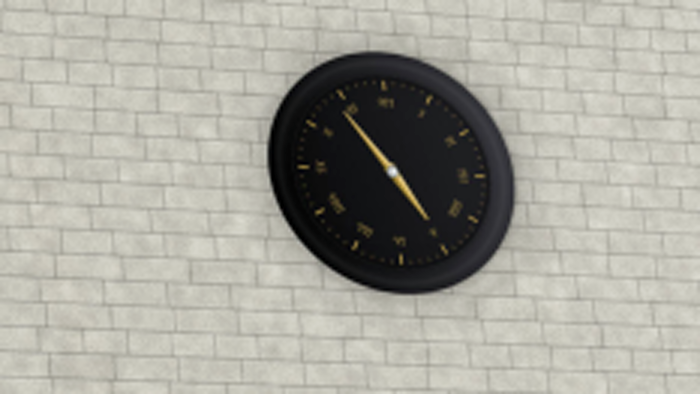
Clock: 4 h 54 min
